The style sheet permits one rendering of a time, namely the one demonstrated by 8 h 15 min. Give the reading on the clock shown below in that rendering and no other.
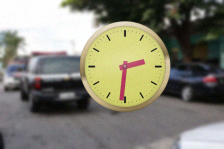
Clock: 2 h 31 min
